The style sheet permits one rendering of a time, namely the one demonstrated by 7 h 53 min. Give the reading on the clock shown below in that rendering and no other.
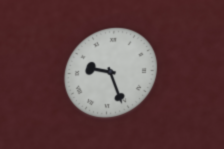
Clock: 9 h 26 min
